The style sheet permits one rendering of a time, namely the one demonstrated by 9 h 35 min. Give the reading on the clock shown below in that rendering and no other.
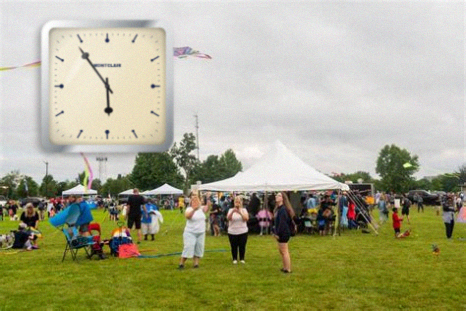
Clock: 5 h 54 min
